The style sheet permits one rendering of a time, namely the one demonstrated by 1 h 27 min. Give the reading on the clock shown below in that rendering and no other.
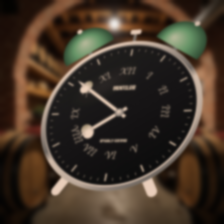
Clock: 7 h 51 min
